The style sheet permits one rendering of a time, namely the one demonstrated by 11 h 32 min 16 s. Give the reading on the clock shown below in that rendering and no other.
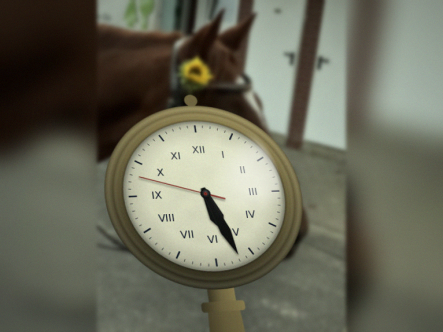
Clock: 5 h 26 min 48 s
